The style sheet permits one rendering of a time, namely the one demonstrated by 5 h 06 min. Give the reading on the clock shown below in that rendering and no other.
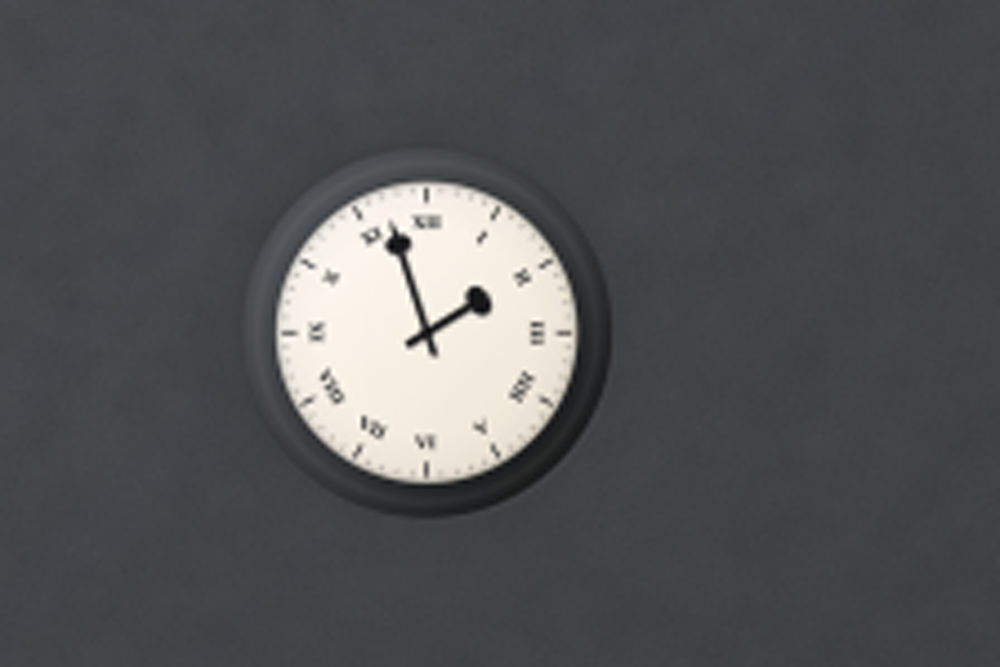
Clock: 1 h 57 min
